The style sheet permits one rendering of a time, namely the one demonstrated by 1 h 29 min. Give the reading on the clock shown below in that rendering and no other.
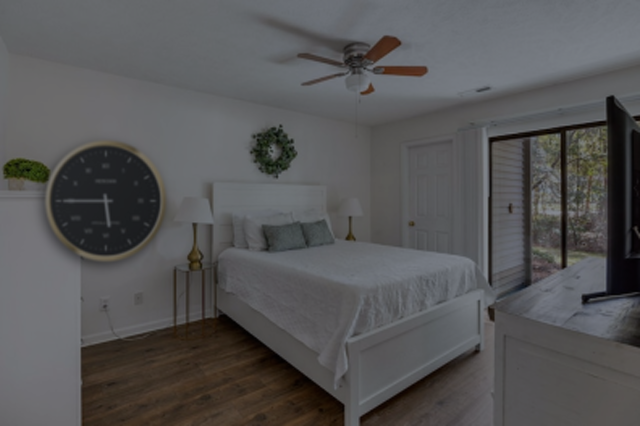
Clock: 5 h 45 min
